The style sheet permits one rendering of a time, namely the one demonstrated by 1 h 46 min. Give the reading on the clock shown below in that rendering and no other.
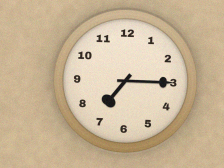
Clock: 7 h 15 min
